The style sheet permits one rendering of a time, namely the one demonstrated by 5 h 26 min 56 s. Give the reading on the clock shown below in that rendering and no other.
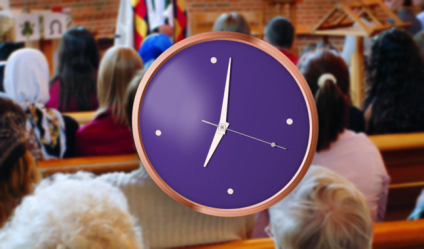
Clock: 7 h 02 min 19 s
